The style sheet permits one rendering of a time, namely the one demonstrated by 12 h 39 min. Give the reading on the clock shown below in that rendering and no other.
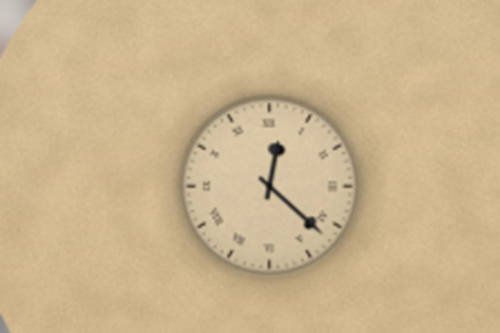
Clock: 12 h 22 min
